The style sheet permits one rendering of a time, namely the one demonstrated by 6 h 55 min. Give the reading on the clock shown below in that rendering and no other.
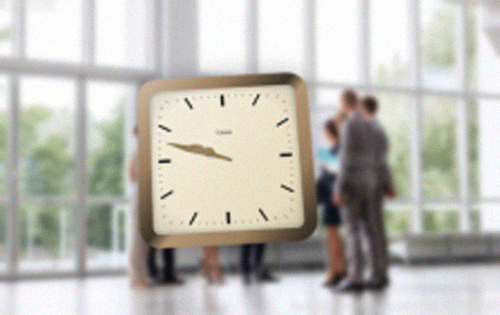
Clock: 9 h 48 min
